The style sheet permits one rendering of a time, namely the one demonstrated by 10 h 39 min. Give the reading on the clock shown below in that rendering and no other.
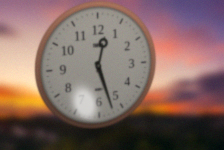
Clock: 12 h 27 min
